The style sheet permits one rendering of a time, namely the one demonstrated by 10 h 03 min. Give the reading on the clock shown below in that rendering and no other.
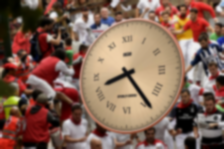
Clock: 8 h 24 min
